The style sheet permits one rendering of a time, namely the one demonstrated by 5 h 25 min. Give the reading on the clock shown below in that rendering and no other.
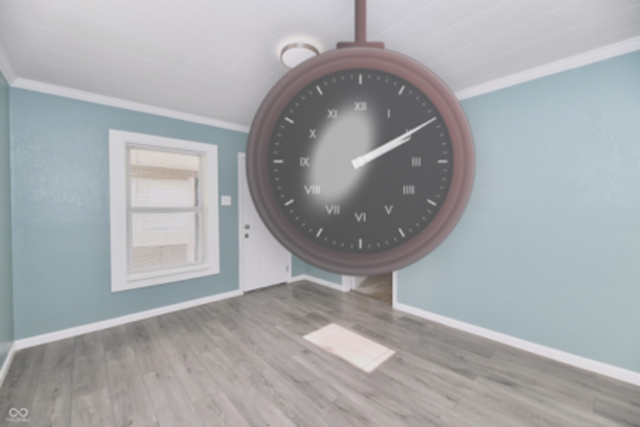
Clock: 2 h 10 min
